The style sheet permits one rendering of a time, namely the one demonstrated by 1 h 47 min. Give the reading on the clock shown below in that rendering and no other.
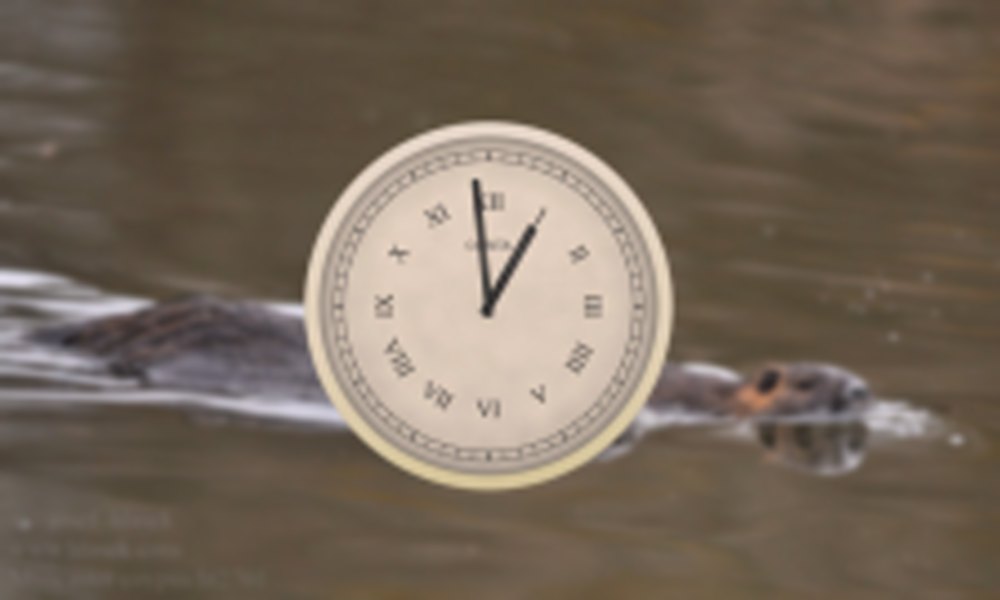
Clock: 12 h 59 min
